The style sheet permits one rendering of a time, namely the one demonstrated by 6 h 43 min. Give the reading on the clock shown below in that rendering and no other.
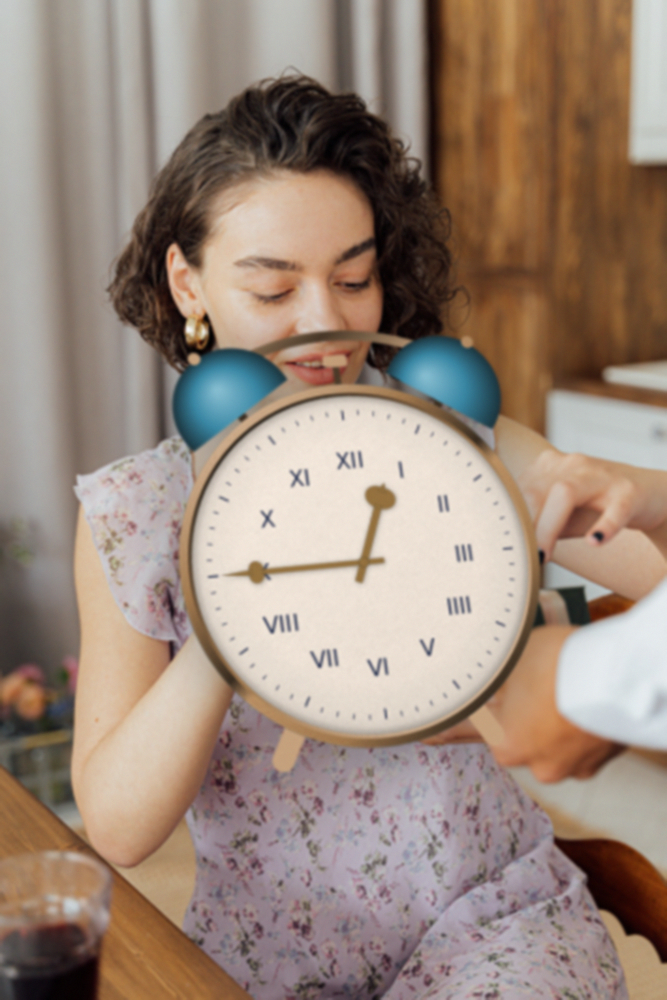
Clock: 12 h 45 min
